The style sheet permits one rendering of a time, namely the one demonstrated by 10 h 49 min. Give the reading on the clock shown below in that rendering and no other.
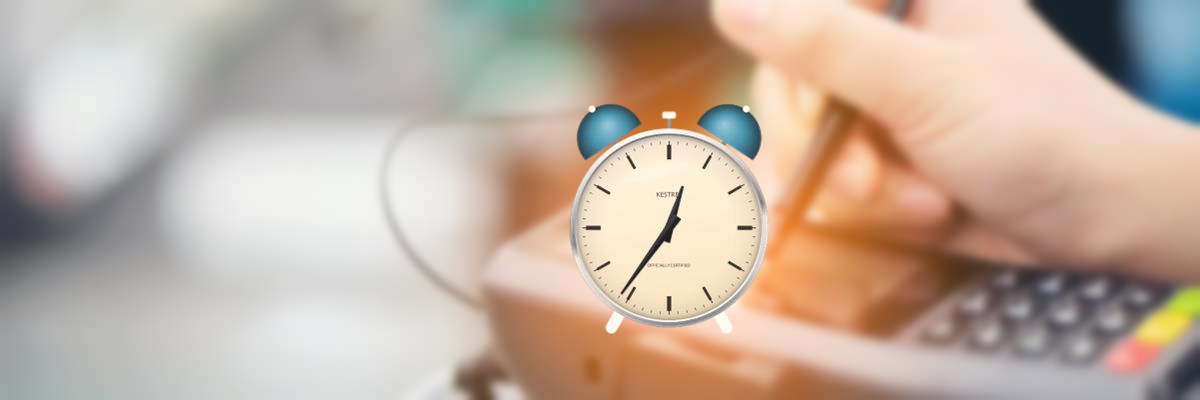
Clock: 12 h 36 min
